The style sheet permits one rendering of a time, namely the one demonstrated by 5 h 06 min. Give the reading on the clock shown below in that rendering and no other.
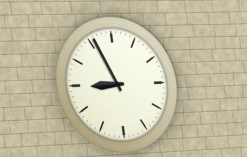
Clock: 8 h 56 min
